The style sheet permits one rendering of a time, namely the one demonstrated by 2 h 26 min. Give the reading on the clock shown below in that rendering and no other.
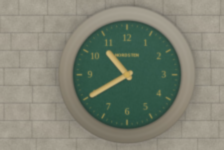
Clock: 10 h 40 min
